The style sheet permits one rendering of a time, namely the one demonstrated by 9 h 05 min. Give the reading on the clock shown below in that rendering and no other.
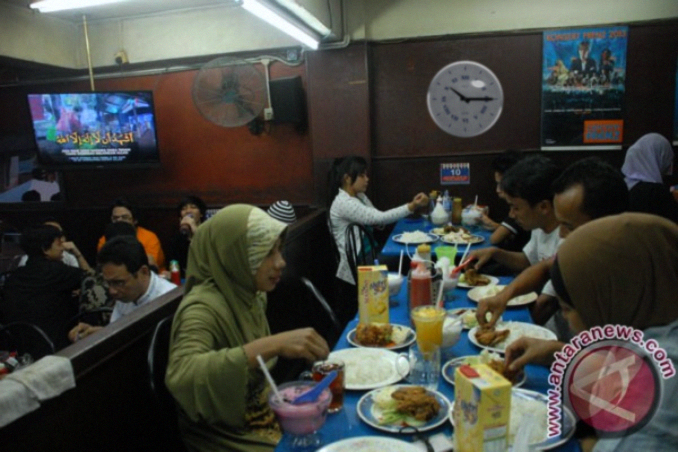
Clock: 10 h 15 min
